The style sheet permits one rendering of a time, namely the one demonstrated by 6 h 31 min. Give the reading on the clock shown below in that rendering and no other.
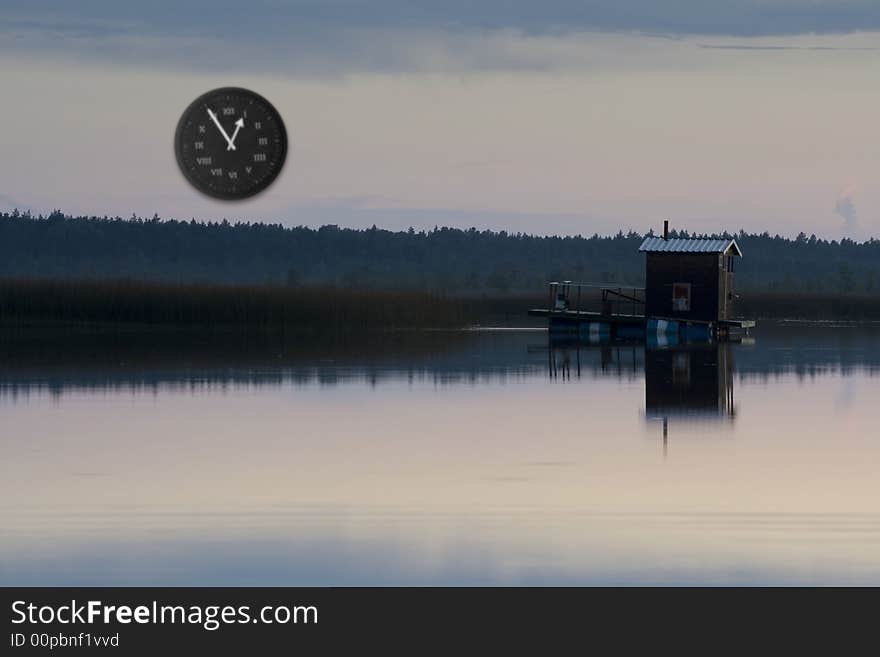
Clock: 12 h 55 min
